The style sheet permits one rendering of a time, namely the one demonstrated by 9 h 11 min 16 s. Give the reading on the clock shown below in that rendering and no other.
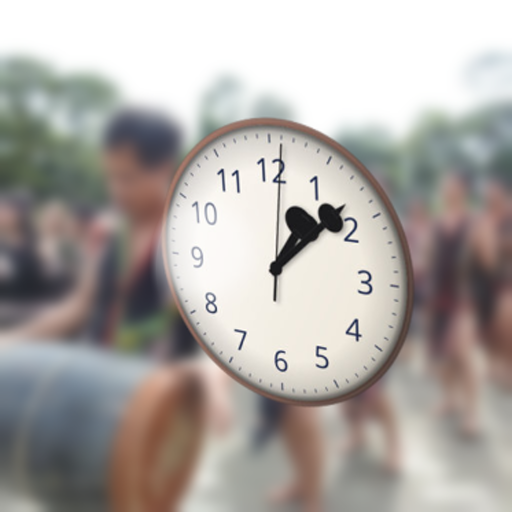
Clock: 1 h 08 min 01 s
